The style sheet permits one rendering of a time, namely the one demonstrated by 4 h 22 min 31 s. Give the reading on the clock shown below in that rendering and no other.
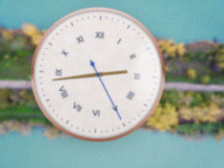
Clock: 2 h 43 min 25 s
